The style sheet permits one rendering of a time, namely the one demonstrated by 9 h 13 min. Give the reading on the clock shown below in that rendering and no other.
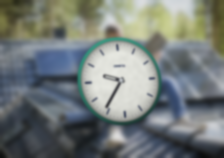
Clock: 9 h 36 min
